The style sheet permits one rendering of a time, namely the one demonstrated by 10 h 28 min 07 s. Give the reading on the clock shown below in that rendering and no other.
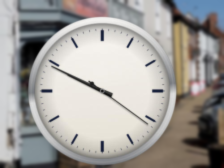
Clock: 9 h 49 min 21 s
